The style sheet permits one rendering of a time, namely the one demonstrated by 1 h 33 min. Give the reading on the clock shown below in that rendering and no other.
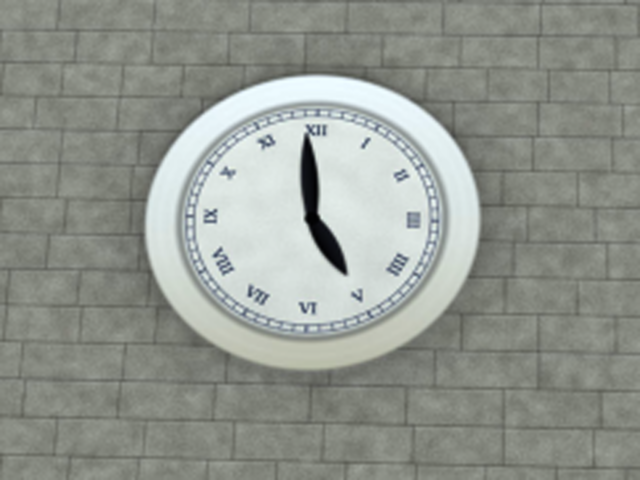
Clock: 4 h 59 min
